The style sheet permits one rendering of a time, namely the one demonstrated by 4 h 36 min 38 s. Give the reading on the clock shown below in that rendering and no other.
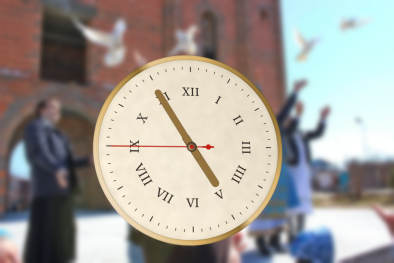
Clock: 4 h 54 min 45 s
